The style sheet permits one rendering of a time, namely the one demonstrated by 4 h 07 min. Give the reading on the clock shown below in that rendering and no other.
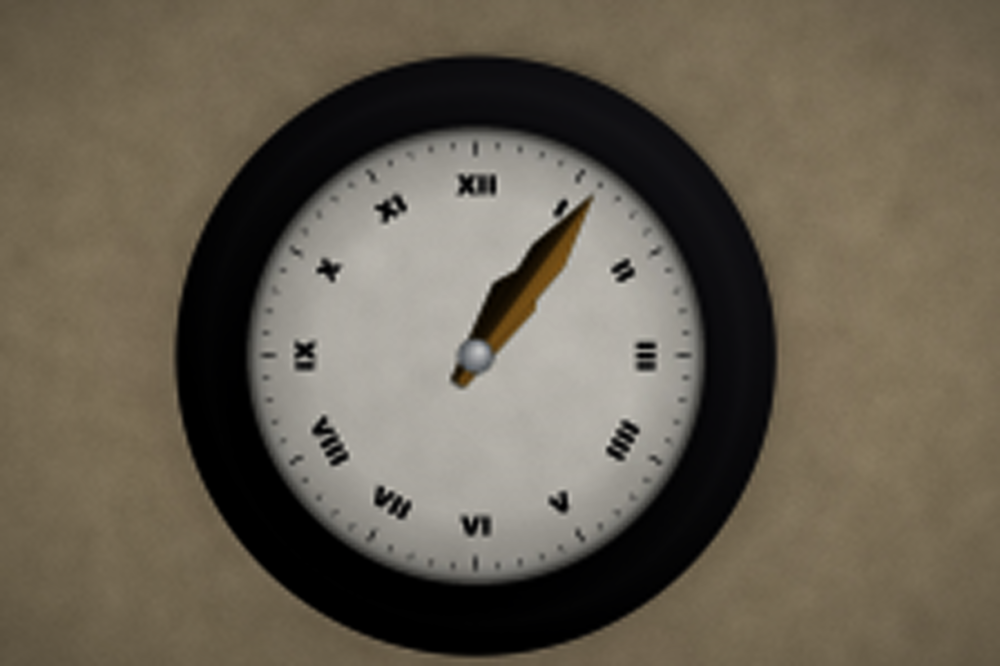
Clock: 1 h 06 min
